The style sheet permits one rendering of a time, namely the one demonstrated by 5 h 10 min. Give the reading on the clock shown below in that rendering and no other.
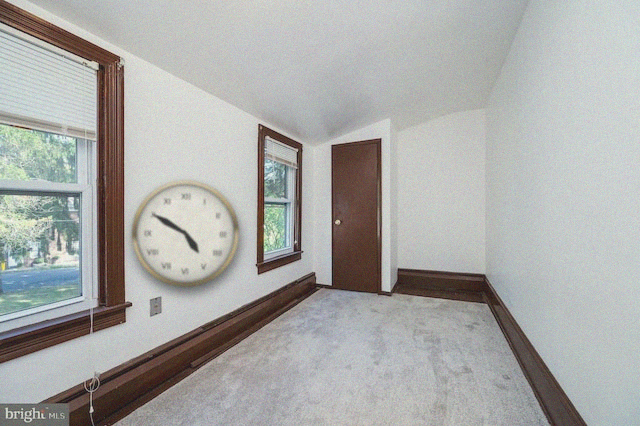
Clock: 4 h 50 min
